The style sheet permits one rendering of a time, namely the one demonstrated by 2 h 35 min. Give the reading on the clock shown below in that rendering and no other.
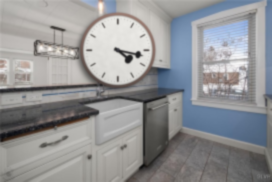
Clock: 4 h 17 min
